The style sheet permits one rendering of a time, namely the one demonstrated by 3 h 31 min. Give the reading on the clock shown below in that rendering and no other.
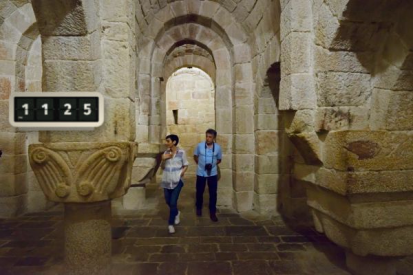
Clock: 11 h 25 min
